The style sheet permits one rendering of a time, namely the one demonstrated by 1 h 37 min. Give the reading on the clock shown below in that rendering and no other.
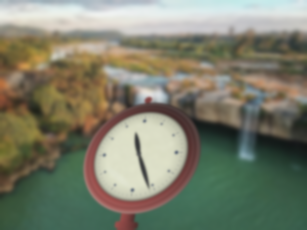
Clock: 11 h 26 min
